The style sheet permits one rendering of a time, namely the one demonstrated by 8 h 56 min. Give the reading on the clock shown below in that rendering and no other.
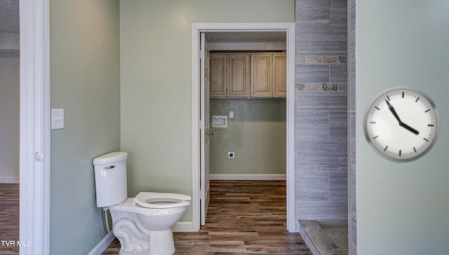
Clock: 3 h 54 min
